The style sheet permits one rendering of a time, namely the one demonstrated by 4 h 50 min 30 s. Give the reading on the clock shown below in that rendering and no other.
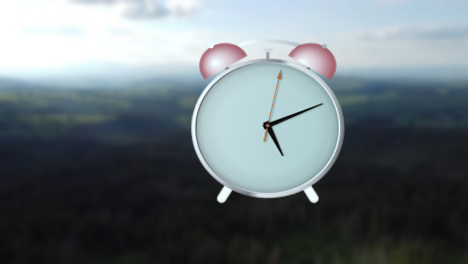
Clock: 5 h 11 min 02 s
